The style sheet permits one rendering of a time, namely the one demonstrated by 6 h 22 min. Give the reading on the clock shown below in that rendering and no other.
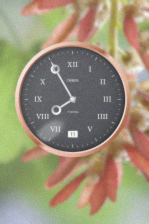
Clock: 7 h 55 min
